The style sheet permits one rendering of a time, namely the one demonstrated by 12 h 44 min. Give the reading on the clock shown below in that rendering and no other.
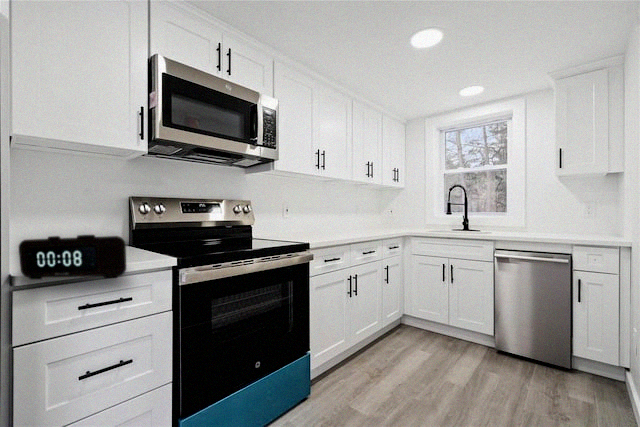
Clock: 0 h 08 min
